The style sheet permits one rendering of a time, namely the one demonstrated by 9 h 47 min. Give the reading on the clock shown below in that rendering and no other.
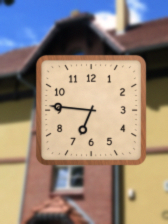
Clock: 6 h 46 min
